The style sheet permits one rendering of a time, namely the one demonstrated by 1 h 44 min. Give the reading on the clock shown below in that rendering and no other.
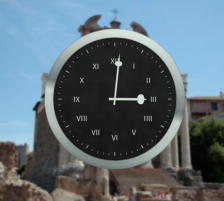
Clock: 3 h 01 min
